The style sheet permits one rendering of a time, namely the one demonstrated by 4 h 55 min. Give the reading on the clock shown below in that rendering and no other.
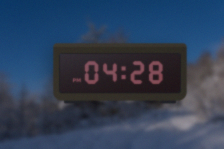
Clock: 4 h 28 min
